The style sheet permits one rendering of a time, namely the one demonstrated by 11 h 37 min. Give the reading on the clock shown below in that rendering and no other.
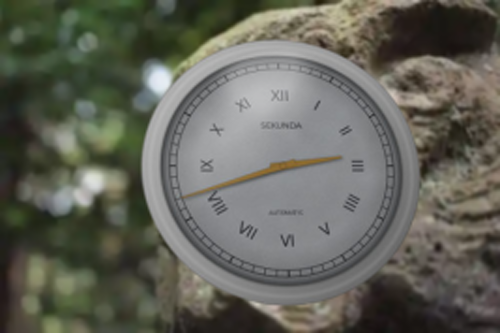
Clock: 2 h 42 min
